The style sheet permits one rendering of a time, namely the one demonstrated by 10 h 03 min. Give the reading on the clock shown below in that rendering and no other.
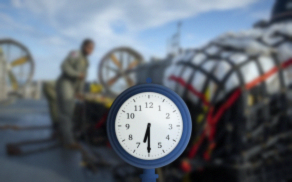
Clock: 6 h 30 min
